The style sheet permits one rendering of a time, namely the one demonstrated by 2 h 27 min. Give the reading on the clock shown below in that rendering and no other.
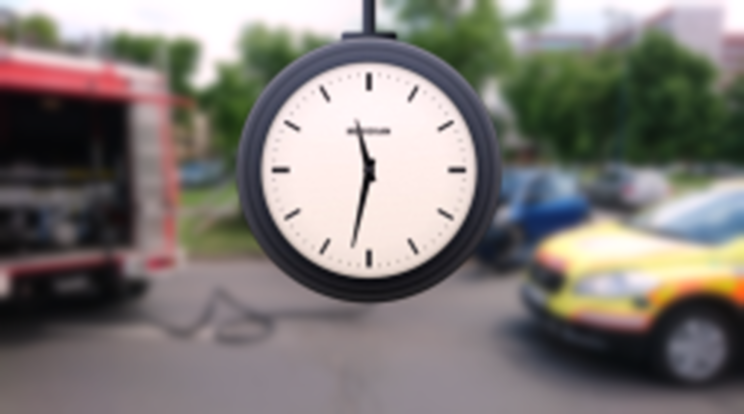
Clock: 11 h 32 min
